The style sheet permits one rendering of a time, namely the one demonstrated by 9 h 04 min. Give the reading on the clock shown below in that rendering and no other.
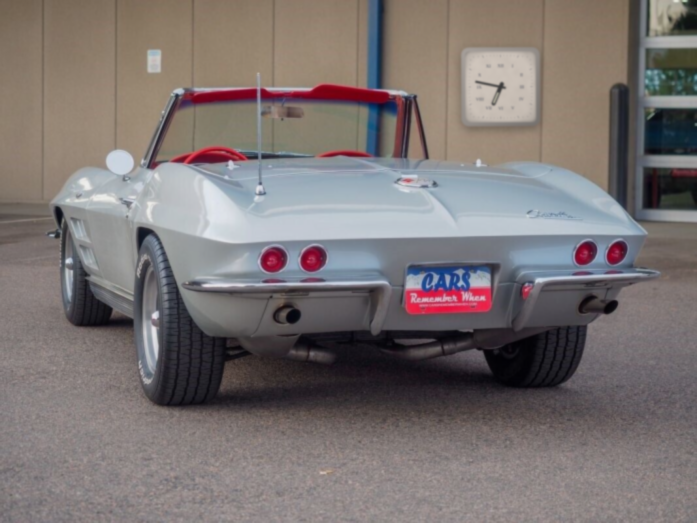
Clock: 6 h 47 min
